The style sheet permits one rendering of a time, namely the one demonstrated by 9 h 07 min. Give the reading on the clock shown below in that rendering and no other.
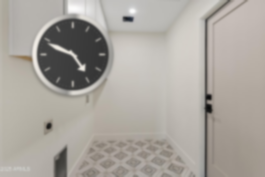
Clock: 4 h 49 min
